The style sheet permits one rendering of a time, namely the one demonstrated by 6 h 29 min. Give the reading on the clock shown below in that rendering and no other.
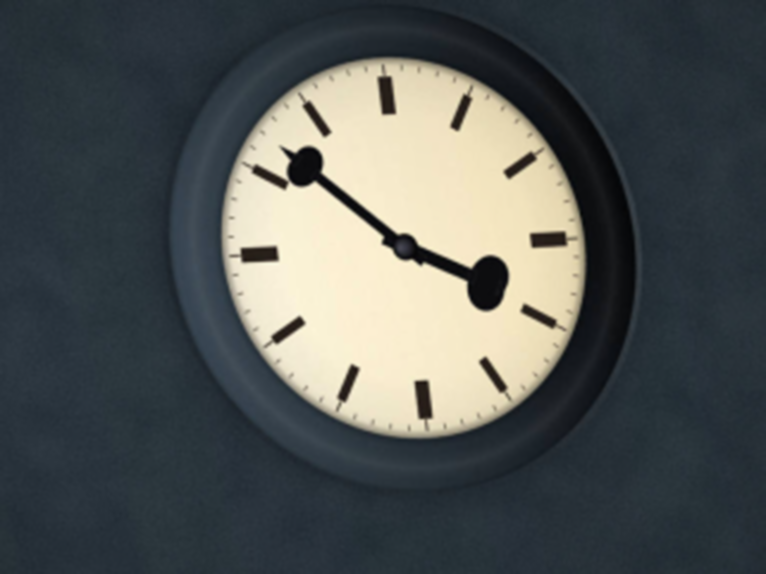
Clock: 3 h 52 min
